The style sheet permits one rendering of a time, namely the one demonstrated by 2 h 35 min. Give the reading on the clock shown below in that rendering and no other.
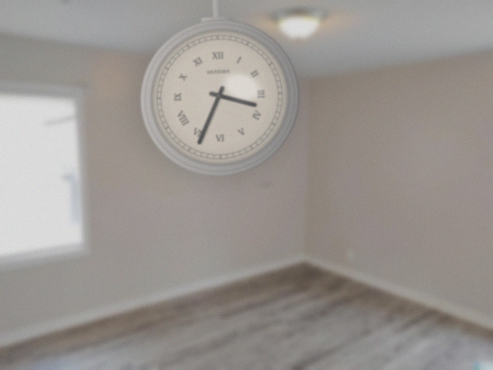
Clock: 3 h 34 min
